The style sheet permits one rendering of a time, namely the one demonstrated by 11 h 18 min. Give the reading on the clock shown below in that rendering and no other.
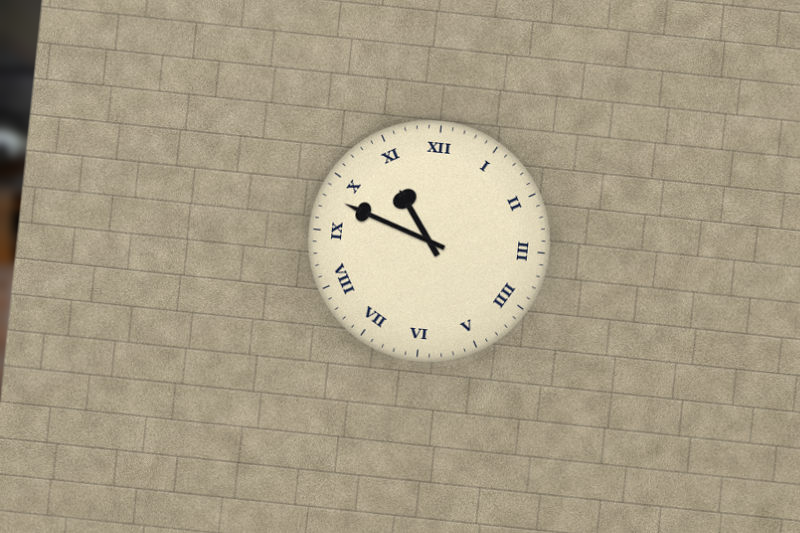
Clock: 10 h 48 min
